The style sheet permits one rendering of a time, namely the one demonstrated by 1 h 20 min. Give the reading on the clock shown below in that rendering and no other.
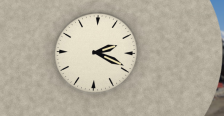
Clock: 2 h 19 min
